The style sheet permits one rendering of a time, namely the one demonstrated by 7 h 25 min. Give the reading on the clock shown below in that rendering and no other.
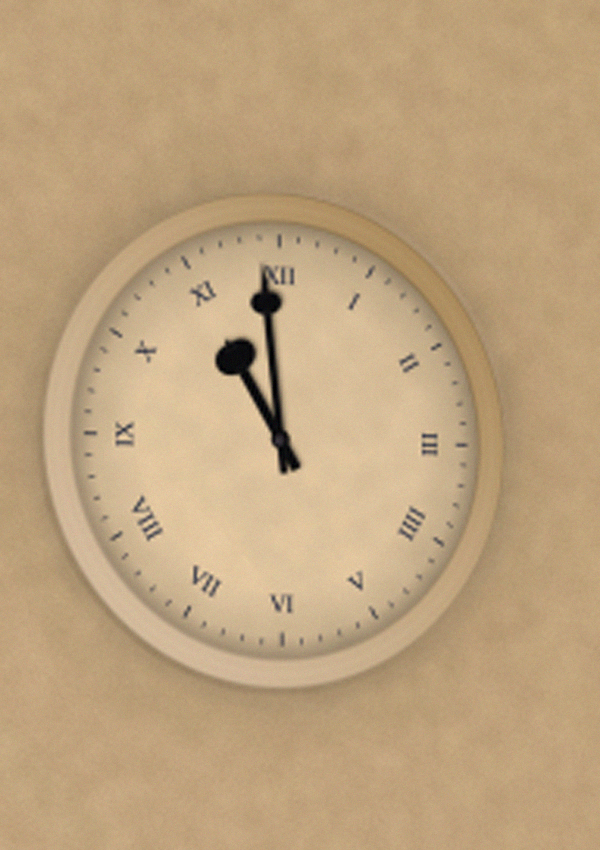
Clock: 10 h 59 min
